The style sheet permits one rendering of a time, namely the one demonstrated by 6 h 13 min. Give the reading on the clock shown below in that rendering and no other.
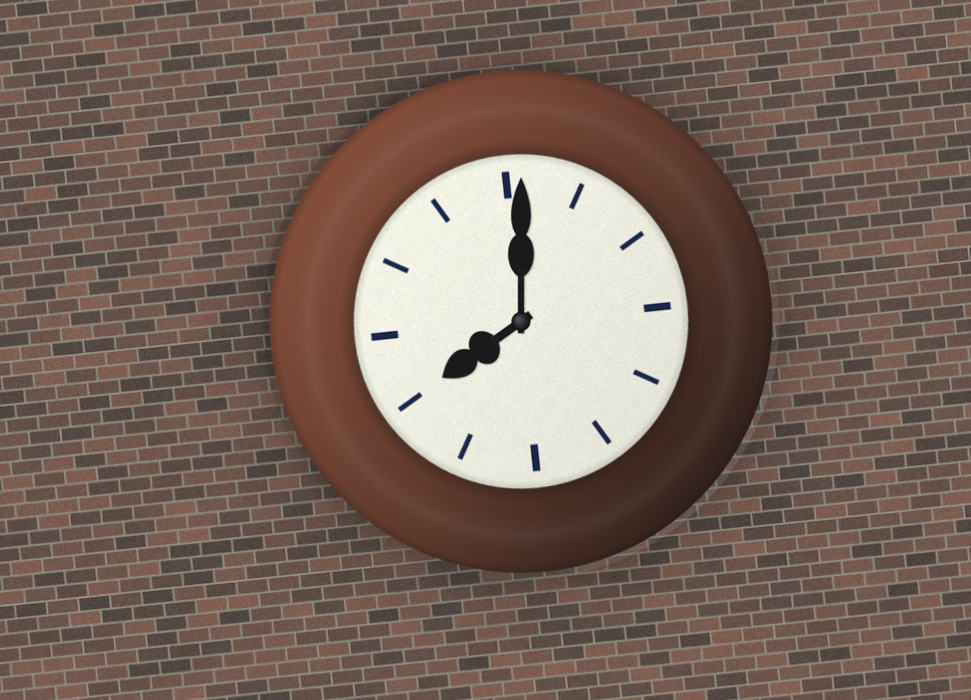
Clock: 8 h 01 min
